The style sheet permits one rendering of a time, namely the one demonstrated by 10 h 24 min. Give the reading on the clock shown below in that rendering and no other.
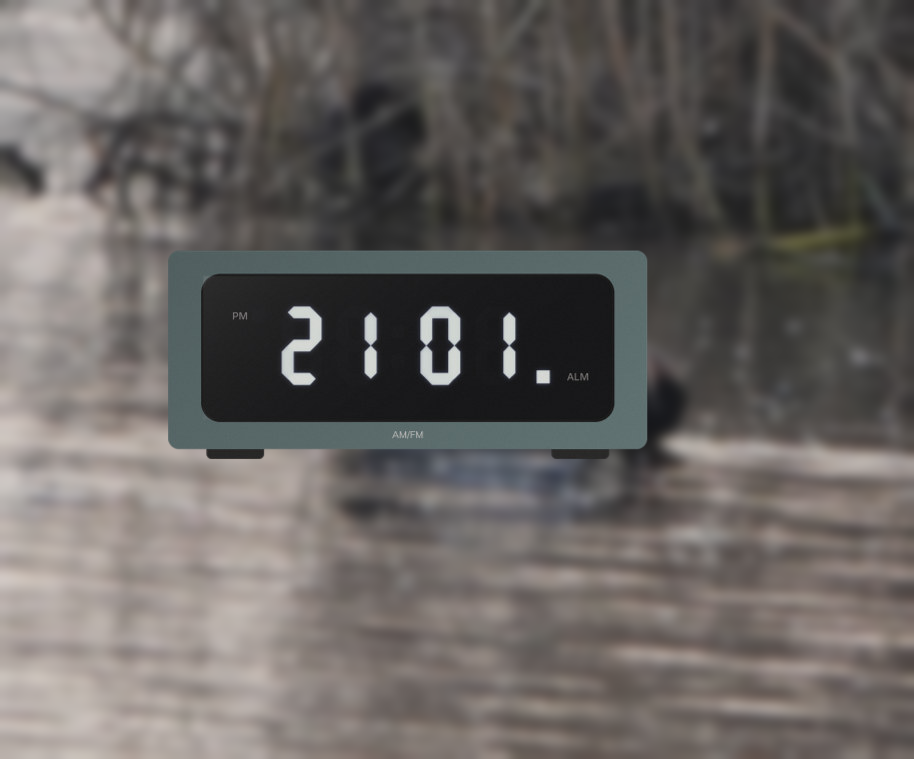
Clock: 21 h 01 min
